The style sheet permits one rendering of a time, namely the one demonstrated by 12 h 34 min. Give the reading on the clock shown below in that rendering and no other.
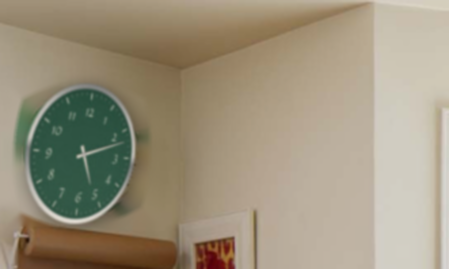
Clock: 5 h 12 min
